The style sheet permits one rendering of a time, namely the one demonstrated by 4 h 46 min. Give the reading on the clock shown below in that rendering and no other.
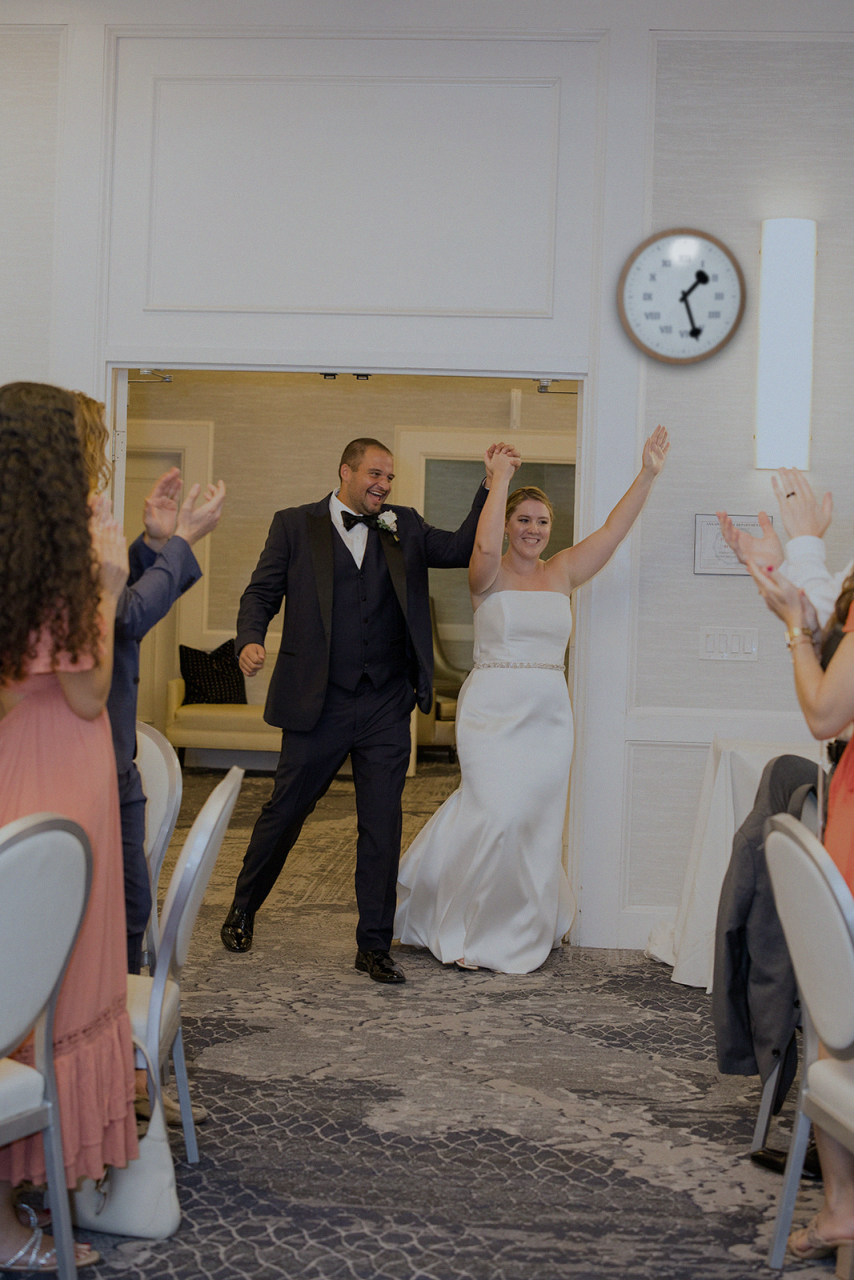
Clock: 1 h 27 min
